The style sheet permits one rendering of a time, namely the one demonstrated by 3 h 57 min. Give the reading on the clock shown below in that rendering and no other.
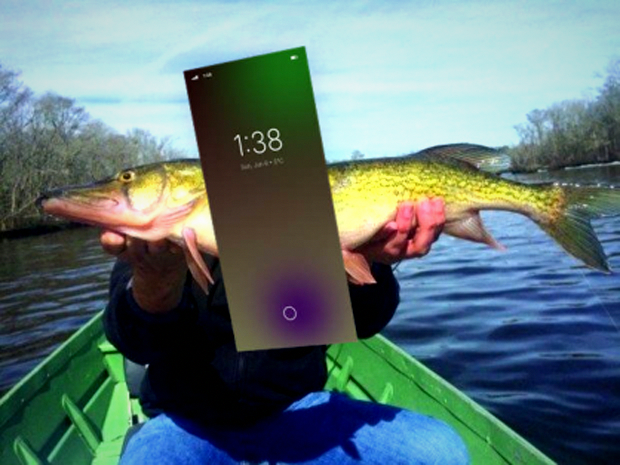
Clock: 1 h 38 min
